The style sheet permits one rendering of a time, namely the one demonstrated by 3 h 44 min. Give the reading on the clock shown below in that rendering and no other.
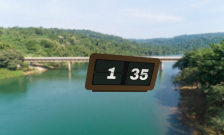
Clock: 1 h 35 min
